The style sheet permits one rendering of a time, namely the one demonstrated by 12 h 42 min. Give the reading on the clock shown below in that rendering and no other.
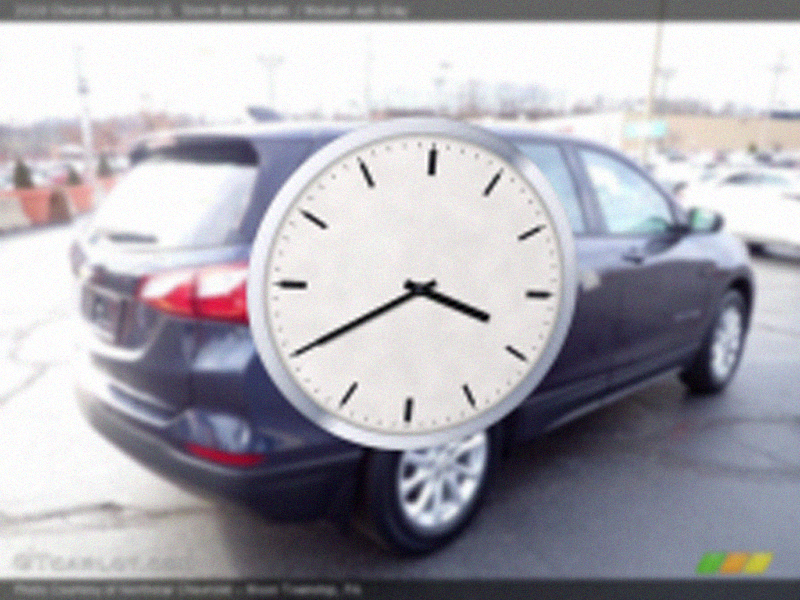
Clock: 3 h 40 min
